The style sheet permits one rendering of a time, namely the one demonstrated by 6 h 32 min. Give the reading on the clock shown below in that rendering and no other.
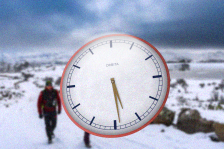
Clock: 5 h 29 min
